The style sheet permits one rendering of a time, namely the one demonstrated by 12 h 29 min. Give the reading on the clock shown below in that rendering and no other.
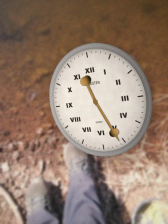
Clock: 11 h 26 min
